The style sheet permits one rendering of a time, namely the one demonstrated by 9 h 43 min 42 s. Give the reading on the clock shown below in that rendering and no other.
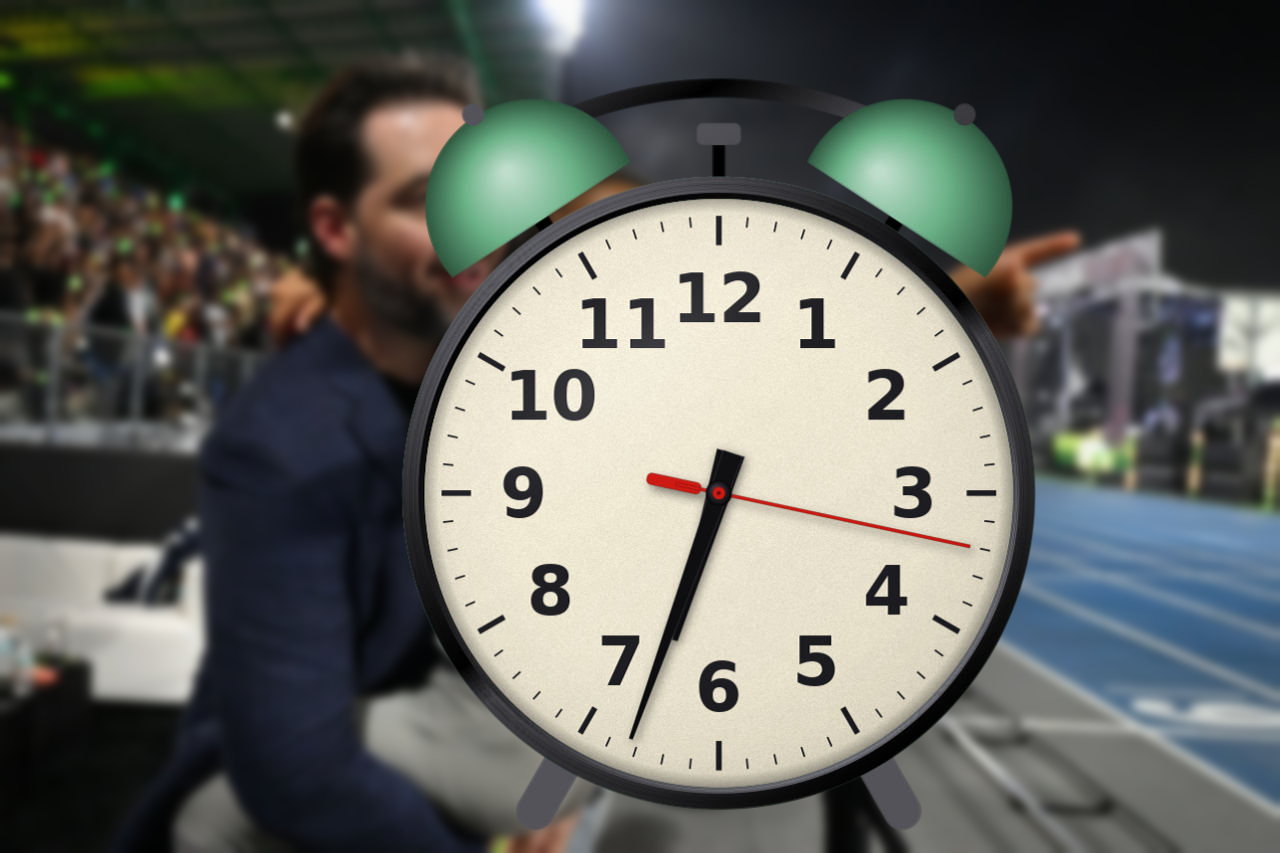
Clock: 6 h 33 min 17 s
